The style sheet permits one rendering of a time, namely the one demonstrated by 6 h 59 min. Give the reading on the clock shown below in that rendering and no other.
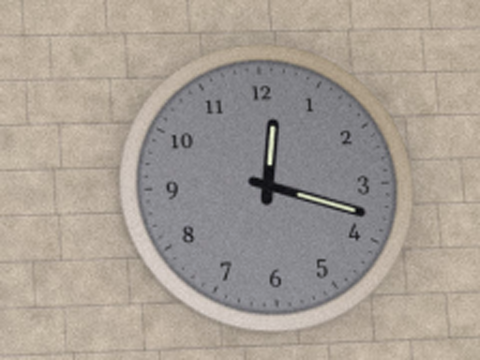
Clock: 12 h 18 min
